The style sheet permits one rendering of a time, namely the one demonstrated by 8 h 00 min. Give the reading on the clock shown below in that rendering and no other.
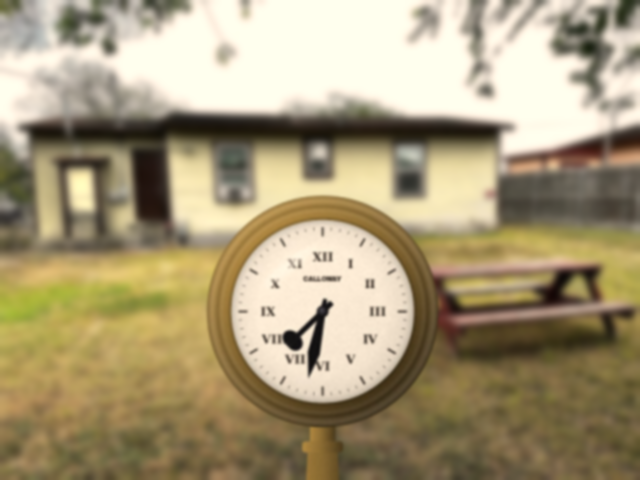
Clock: 7 h 32 min
